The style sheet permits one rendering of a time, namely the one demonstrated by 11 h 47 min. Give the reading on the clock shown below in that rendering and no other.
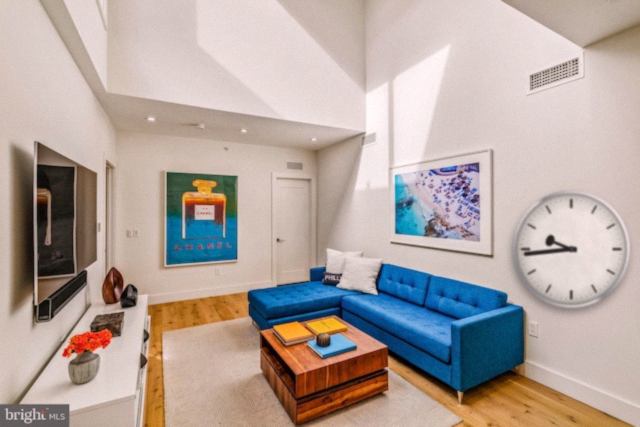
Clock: 9 h 44 min
